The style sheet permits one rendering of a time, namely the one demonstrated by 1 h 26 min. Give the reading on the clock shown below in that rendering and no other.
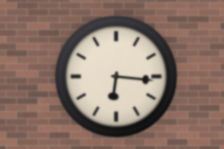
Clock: 6 h 16 min
